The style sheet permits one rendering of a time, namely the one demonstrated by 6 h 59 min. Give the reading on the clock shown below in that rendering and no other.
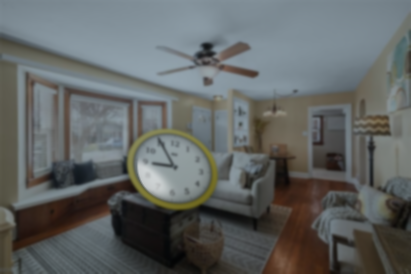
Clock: 8 h 55 min
